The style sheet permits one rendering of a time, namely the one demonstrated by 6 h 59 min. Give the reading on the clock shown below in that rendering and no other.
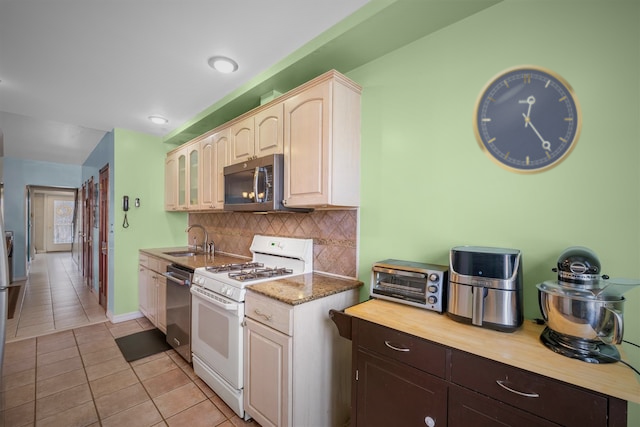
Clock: 12 h 24 min
